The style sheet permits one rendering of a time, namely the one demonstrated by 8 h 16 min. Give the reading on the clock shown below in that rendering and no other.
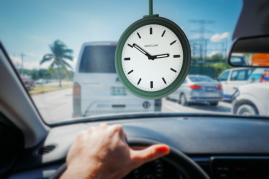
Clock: 2 h 51 min
